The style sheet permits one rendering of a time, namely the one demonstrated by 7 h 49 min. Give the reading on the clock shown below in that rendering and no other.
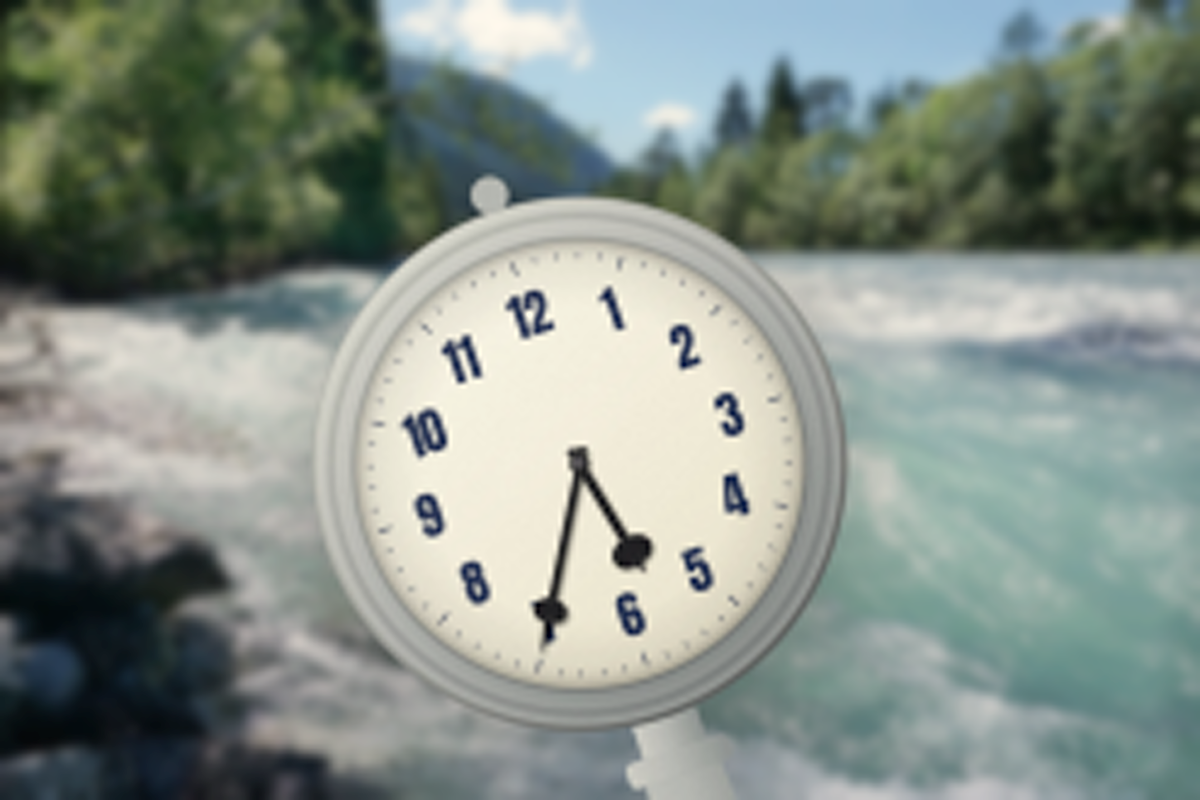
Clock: 5 h 35 min
